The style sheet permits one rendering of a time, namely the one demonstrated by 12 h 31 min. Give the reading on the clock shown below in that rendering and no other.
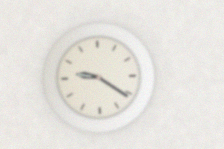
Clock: 9 h 21 min
